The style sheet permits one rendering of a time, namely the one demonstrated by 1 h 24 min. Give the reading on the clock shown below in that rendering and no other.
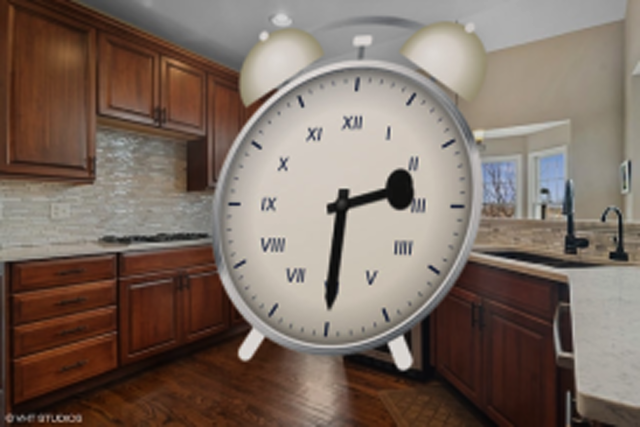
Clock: 2 h 30 min
